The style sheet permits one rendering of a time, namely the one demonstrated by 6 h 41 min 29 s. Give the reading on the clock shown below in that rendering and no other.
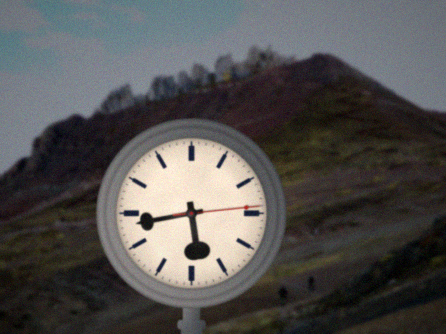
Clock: 5 h 43 min 14 s
